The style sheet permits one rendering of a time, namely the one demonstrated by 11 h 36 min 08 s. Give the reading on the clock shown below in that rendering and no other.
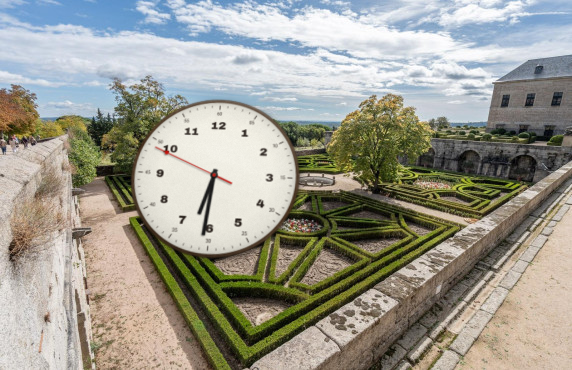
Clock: 6 h 30 min 49 s
